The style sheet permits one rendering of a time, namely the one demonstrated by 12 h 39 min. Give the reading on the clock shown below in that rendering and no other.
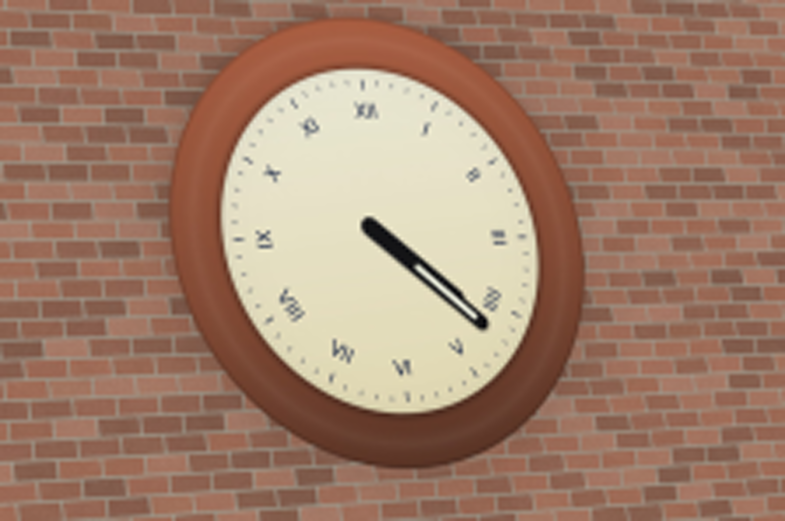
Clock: 4 h 22 min
